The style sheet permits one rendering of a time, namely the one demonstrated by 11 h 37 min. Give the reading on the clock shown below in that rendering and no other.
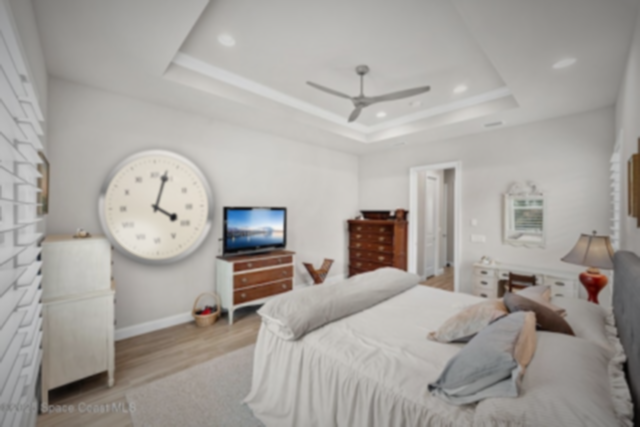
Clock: 4 h 03 min
